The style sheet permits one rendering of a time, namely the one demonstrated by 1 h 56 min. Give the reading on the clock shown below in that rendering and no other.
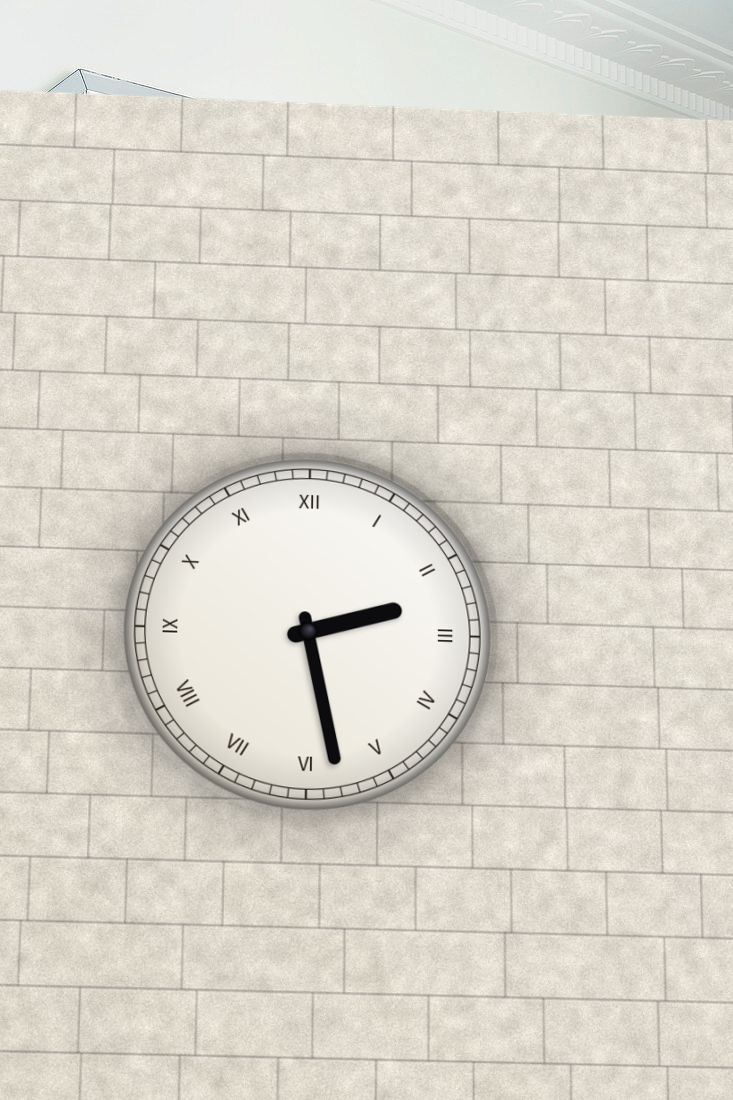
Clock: 2 h 28 min
